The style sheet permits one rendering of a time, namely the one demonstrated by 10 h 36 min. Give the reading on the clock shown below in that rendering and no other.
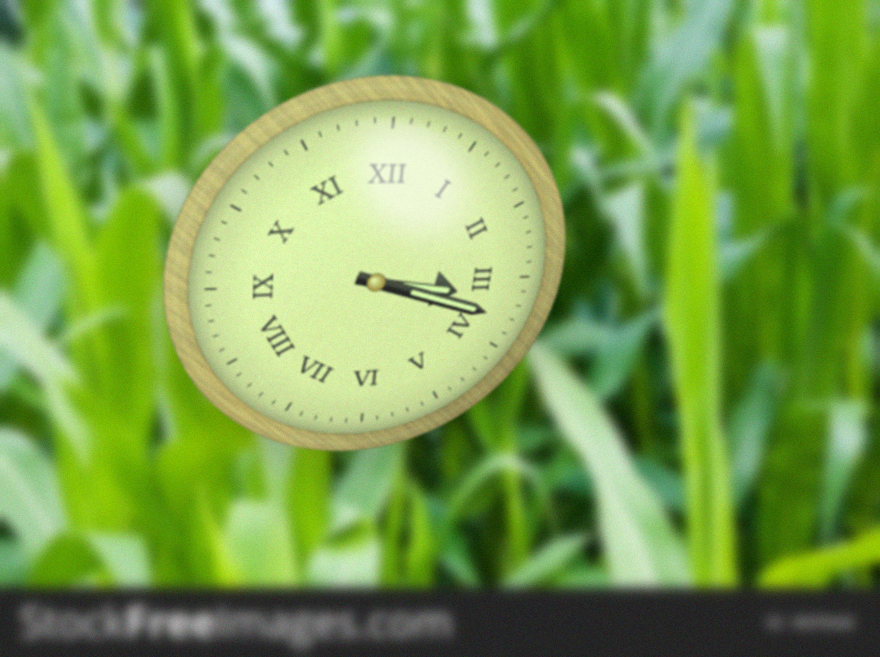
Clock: 3 h 18 min
